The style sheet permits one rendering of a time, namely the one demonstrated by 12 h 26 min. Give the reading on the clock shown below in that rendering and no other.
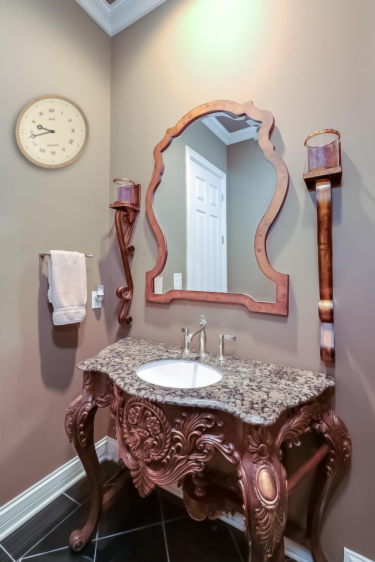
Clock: 9 h 43 min
